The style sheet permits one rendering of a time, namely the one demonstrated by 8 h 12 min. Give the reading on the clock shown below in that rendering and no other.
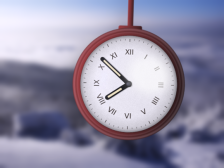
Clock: 7 h 52 min
